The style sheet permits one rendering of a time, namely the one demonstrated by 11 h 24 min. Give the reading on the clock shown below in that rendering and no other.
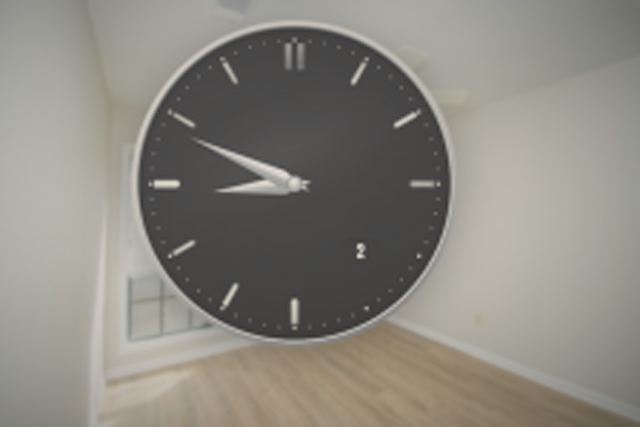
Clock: 8 h 49 min
